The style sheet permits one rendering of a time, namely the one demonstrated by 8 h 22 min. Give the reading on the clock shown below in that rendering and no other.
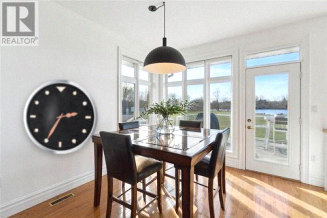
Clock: 2 h 35 min
